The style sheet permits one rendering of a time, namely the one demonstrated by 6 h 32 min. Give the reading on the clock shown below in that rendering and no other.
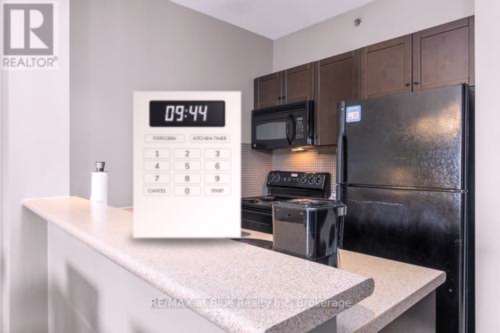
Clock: 9 h 44 min
